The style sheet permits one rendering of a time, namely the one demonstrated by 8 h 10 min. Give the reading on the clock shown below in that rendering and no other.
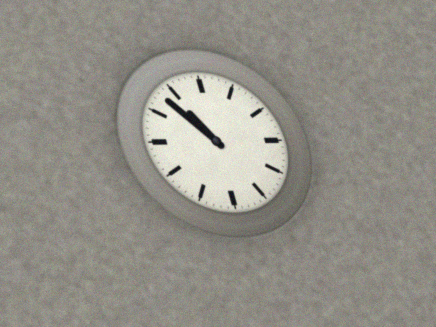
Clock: 10 h 53 min
